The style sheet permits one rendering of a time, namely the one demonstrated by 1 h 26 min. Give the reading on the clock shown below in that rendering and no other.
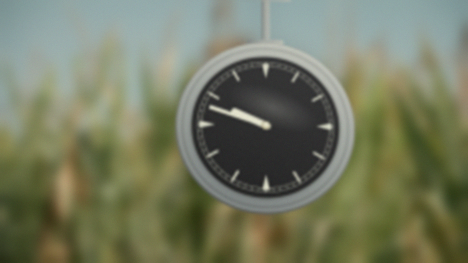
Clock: 9 h 48 min
